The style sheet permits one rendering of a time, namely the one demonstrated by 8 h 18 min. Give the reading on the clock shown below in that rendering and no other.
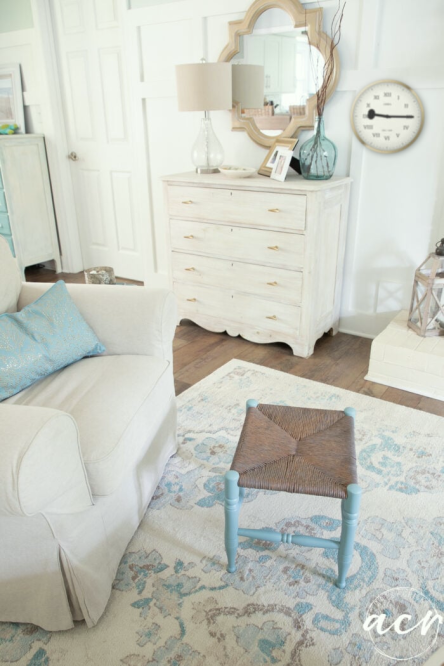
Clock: 9 h 15 min
